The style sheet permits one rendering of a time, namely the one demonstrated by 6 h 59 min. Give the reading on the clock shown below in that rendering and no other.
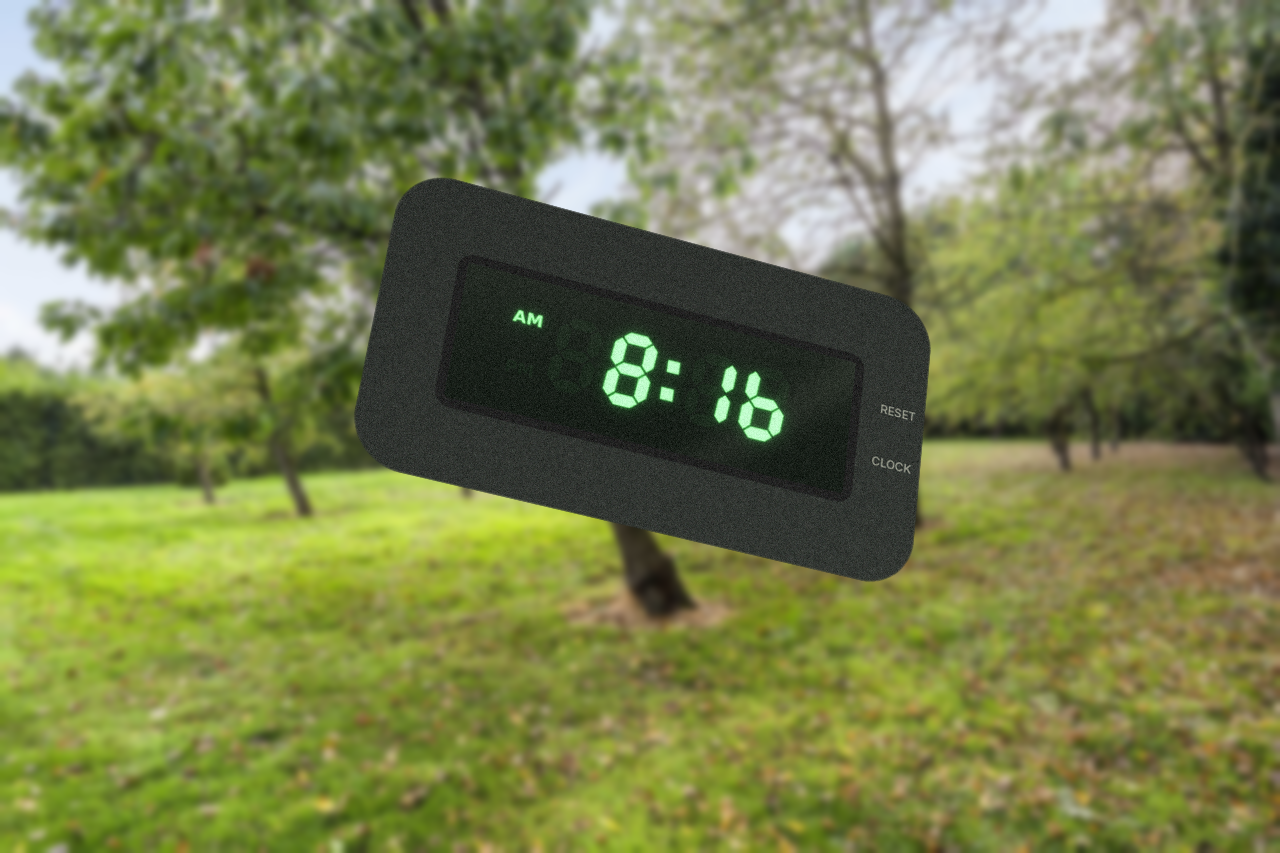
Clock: 8 h 16 min
